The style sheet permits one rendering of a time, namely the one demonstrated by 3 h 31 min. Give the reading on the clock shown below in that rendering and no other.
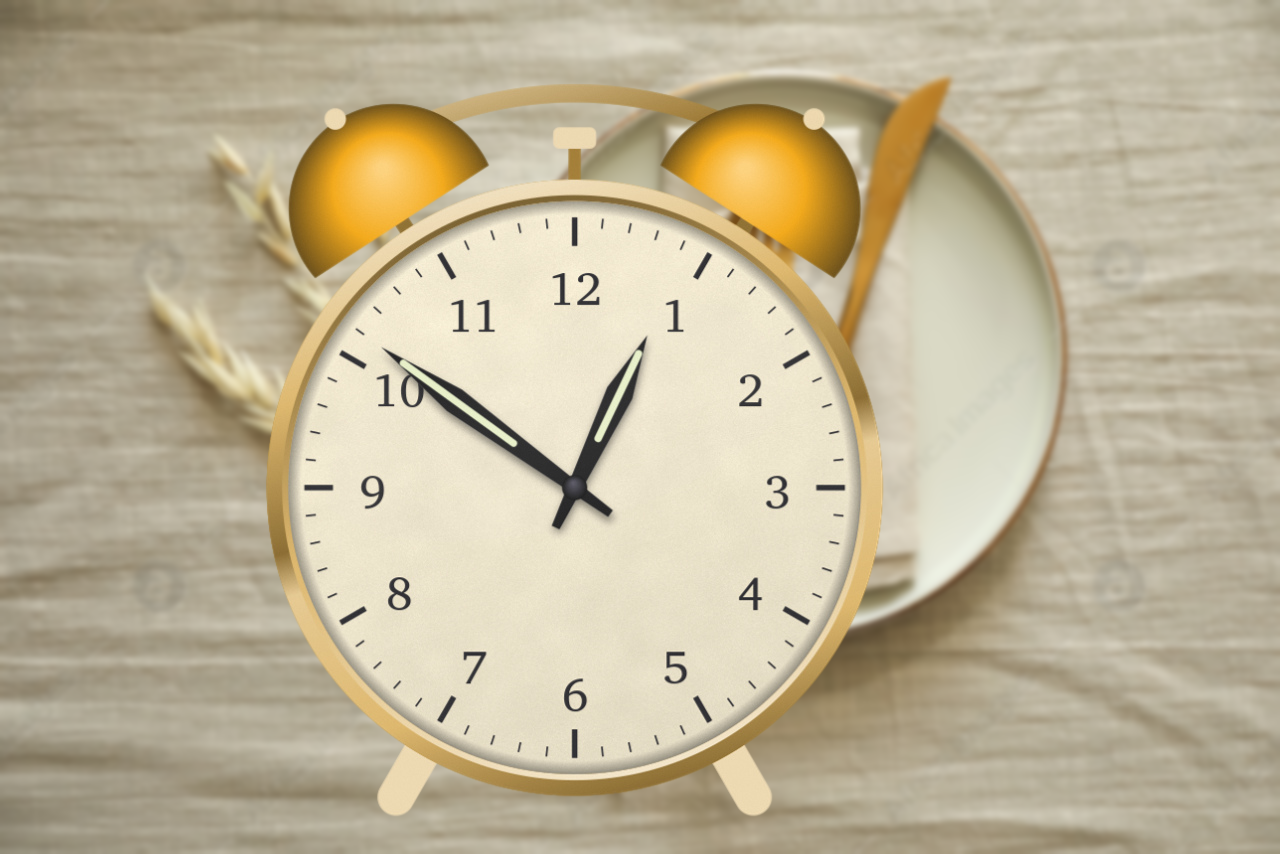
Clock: 12 h 51 min
